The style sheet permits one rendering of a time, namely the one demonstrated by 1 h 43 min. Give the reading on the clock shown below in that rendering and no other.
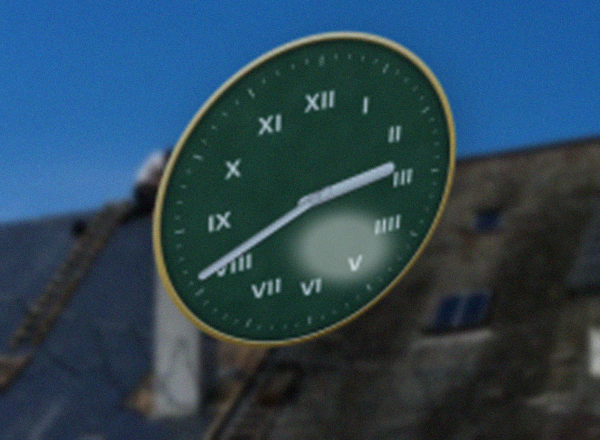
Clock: 2 h 41 min
